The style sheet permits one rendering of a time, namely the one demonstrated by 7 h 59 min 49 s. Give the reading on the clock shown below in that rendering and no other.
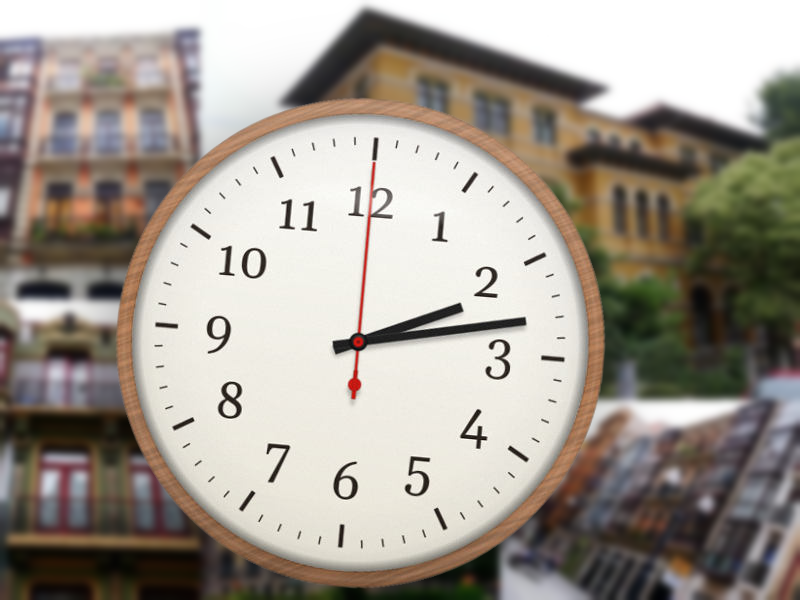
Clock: 2 h 13 min 00 s
